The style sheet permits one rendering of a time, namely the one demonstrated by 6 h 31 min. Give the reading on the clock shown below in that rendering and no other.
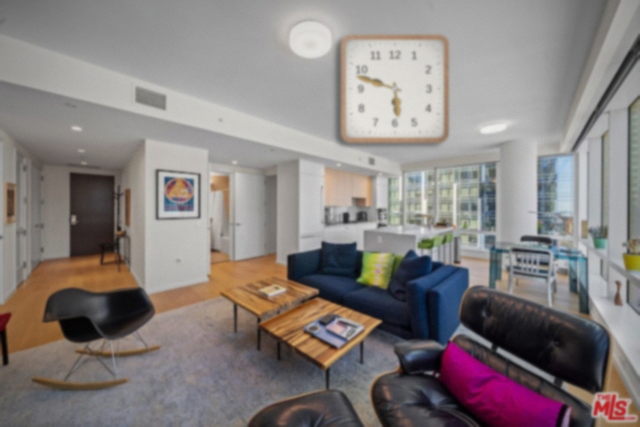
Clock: 5 h 48 min
